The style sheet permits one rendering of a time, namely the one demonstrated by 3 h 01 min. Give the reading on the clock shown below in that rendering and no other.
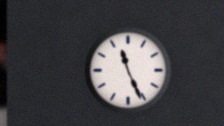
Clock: 11 h 26 min
